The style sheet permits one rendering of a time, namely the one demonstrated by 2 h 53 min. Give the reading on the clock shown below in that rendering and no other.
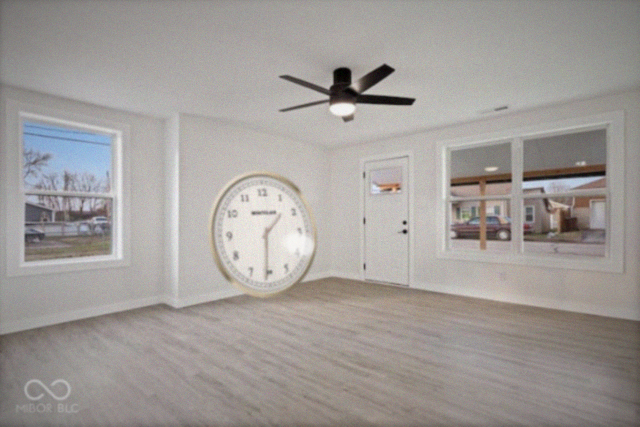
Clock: 1 h 31 min
